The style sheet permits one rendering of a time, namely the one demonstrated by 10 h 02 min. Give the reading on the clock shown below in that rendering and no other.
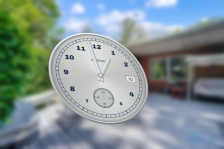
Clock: 12 h 58 min
